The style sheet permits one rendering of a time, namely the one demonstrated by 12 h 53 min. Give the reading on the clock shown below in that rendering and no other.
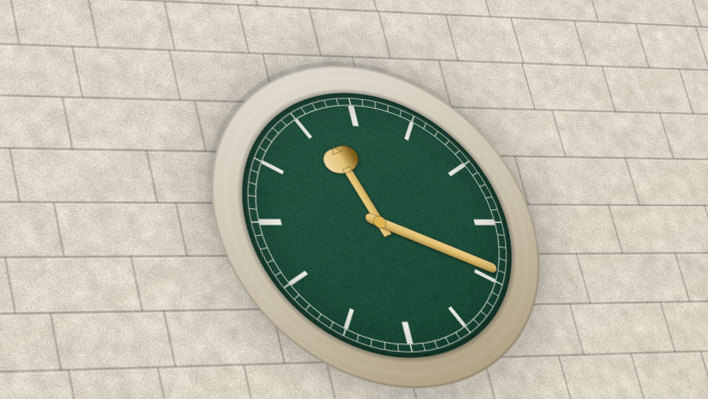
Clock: 11 h 19 min
